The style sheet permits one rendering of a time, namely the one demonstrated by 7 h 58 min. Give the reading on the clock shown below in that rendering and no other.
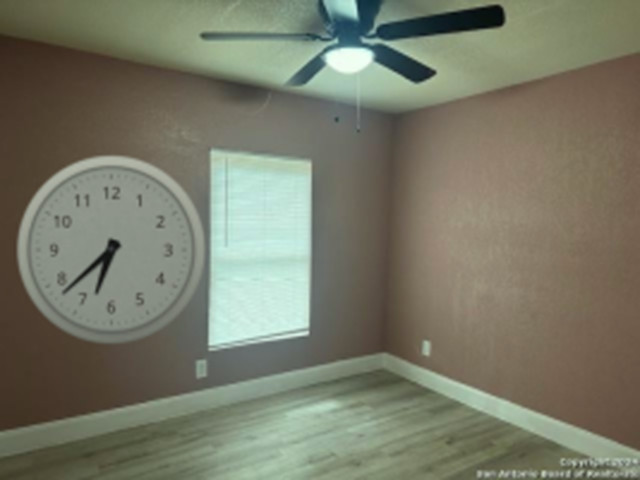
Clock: 6 h 38 min
